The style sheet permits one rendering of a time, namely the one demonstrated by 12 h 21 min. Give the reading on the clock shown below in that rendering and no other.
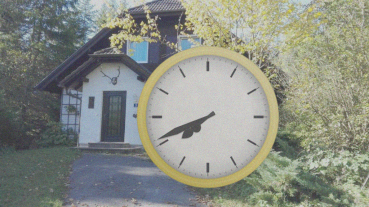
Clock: 7 h 41 min
